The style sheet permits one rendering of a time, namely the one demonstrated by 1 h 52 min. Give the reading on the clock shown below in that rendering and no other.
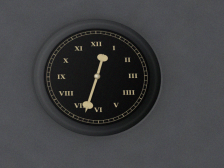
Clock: 12 h 33 min
